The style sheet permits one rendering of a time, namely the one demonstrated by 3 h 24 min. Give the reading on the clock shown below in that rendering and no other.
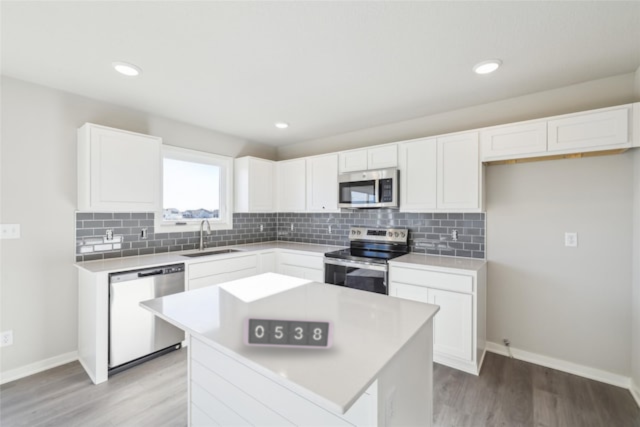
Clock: 5 h 38 min
